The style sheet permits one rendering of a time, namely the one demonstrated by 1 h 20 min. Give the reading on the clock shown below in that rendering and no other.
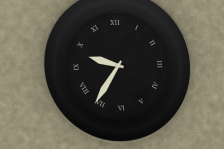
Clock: 9 h 36 min
